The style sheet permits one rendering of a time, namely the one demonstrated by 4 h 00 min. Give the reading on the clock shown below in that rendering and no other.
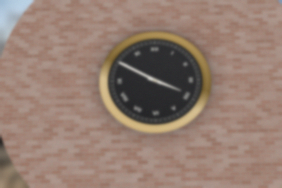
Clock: 3 h 50 min
